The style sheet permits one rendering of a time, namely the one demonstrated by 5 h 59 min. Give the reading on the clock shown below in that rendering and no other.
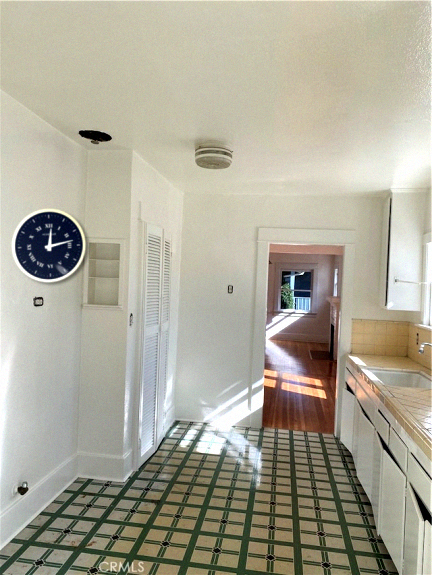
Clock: 12 h 13 min
